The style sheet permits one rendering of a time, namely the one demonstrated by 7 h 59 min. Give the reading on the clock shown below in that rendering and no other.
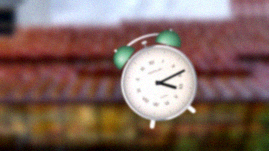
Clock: 4 h 14 min
